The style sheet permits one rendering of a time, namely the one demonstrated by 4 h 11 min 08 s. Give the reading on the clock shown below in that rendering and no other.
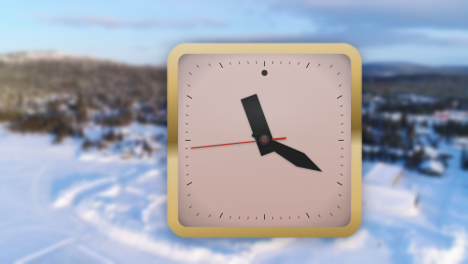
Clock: 11 h 19 min 44 s
